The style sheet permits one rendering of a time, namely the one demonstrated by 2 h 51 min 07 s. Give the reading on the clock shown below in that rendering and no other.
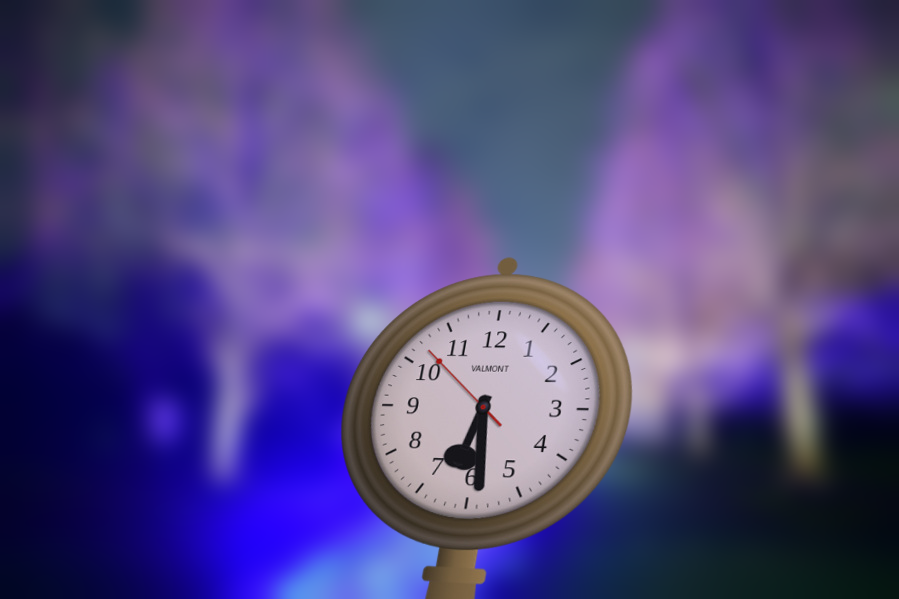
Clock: 6 h 28 min 52 s
